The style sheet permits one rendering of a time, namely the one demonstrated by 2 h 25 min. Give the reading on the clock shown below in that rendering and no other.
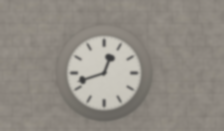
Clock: 12 h 42 min
